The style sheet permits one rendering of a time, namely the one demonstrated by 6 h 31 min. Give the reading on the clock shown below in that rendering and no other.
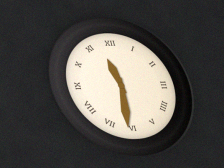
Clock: 11 h 31 min
